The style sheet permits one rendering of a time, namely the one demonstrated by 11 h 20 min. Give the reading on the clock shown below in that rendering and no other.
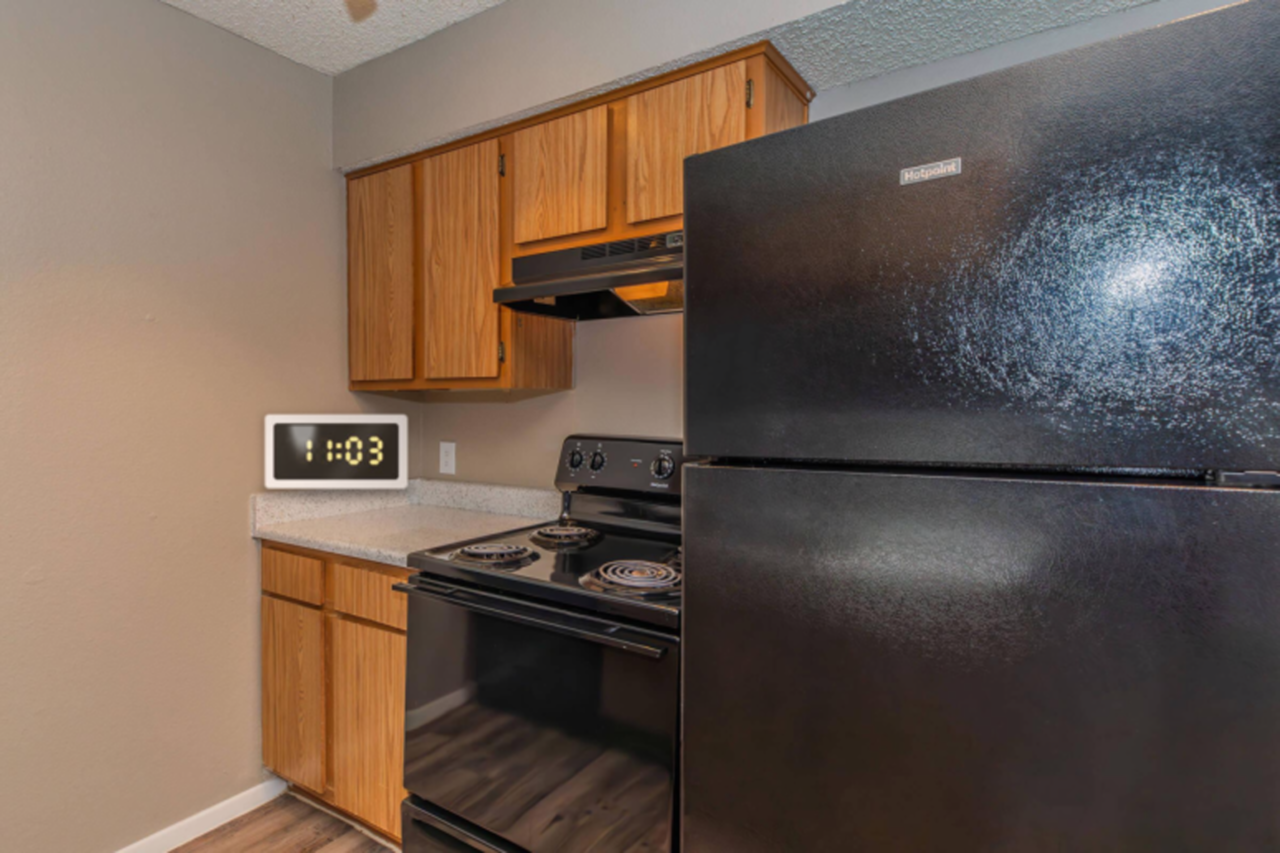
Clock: 11 h 03 min
